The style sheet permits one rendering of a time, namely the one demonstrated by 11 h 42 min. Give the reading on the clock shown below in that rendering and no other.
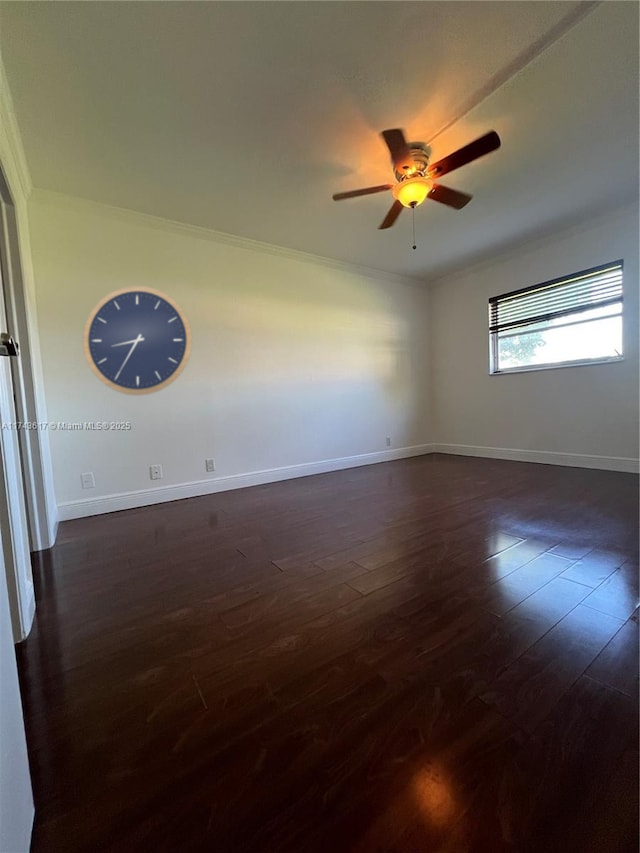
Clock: 8 h 35 min
